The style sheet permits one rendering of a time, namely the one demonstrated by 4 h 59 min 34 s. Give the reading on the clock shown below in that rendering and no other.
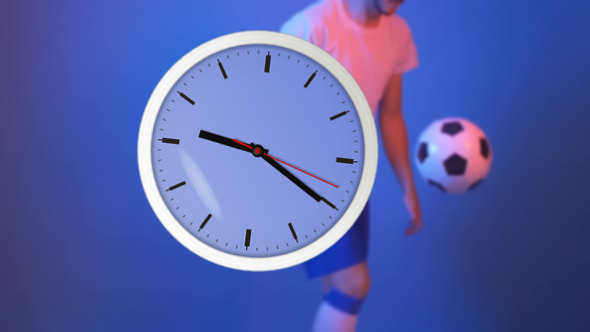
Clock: 9 h 20 min 18 s
